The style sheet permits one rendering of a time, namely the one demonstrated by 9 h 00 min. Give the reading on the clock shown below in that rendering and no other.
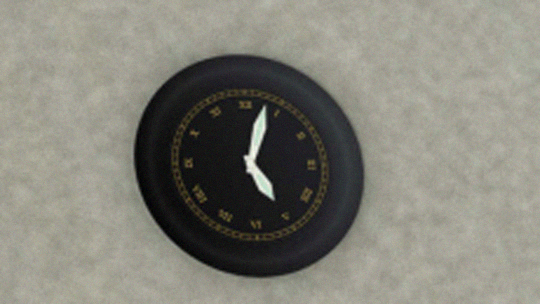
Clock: 5 h 03 min
